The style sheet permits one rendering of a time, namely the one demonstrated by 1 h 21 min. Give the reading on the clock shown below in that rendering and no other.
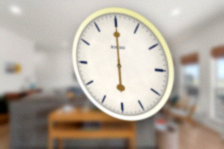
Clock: 6 h 00 min
